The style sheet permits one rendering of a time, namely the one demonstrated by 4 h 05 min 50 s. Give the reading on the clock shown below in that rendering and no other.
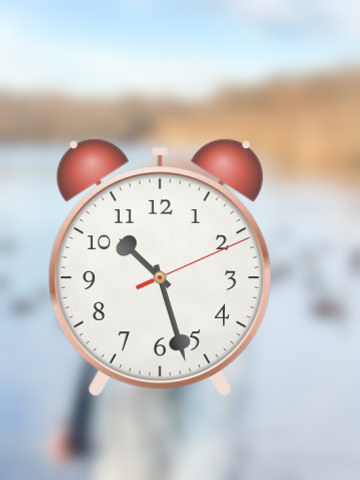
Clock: 10 h 27 min 11 s
